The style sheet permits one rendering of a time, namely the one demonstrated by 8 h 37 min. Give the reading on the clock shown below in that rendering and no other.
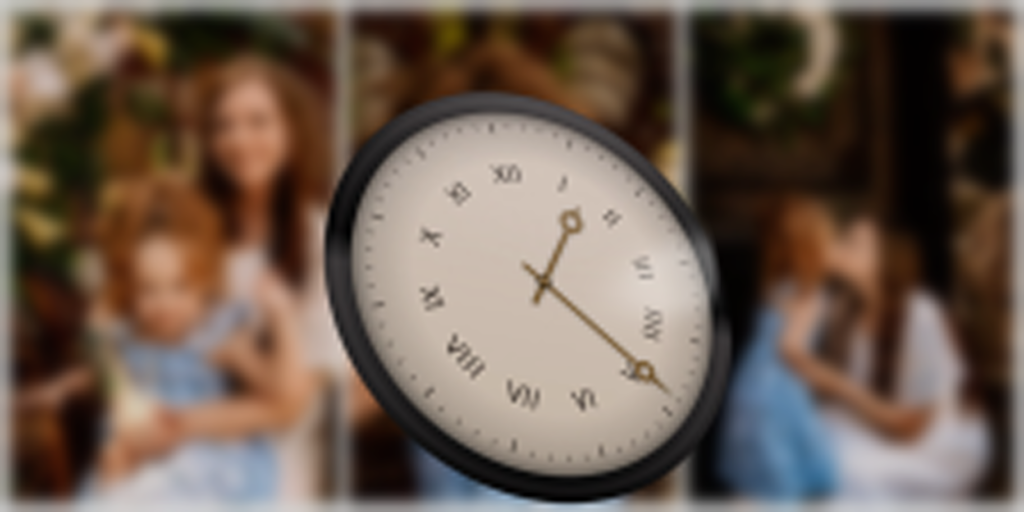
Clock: 1 h 24 min
